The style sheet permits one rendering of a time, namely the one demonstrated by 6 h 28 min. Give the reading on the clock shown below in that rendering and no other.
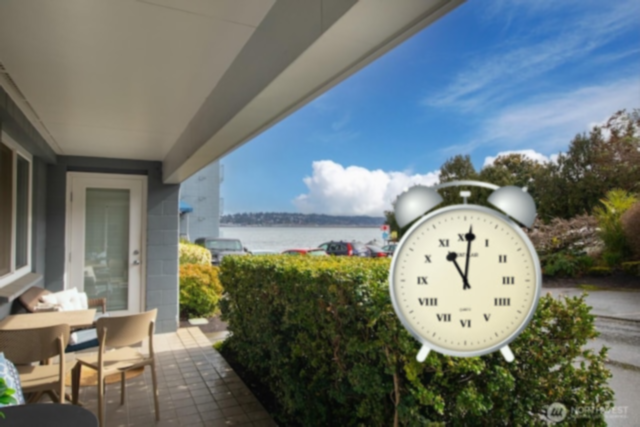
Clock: 11 h 01 min
